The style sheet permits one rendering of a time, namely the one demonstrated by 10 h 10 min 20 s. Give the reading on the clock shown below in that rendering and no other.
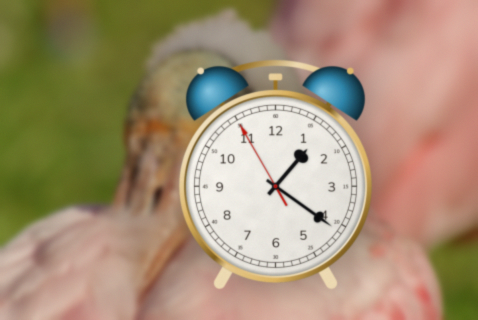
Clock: 1 h 20 min 55 s
